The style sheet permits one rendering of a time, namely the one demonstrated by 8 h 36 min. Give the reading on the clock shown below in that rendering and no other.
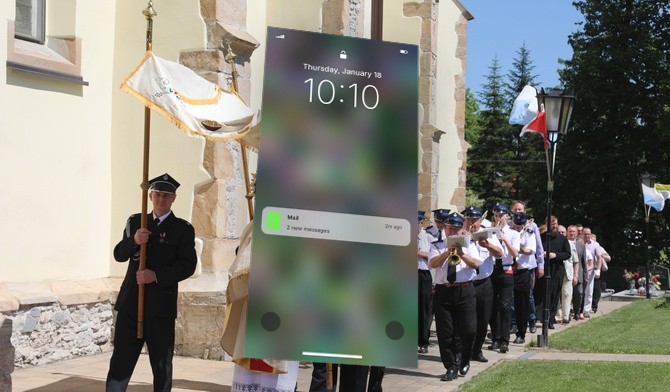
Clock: 10 h 10 min
